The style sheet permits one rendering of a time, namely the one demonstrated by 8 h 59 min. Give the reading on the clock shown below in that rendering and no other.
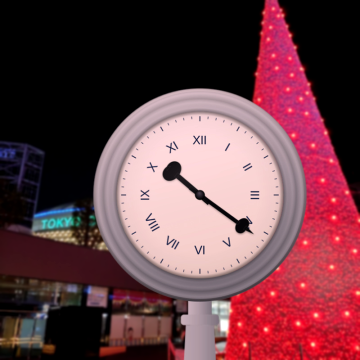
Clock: 10 h 21 min
